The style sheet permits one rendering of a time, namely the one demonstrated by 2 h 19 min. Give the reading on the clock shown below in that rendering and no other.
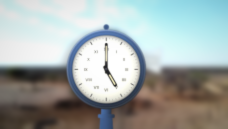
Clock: 5 h 00 min
